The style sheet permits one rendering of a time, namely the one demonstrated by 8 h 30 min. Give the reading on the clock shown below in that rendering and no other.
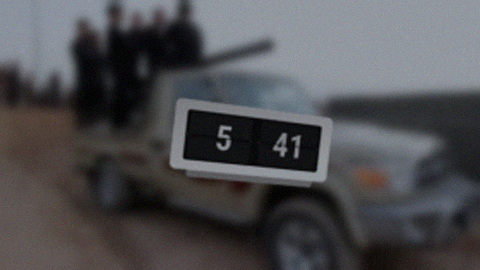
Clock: 5 h 41 min
